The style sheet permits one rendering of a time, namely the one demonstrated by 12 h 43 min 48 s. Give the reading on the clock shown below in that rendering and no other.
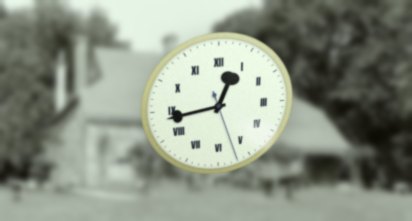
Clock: 12 h 43 min 27 s
